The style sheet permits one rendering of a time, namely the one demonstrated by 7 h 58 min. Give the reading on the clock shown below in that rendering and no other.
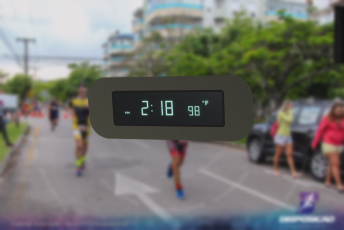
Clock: 2 h 18 min
